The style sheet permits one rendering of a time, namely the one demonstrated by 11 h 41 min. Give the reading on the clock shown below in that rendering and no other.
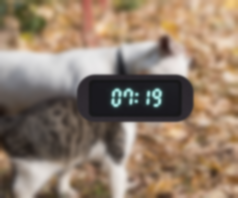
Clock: 7 h 19 min
